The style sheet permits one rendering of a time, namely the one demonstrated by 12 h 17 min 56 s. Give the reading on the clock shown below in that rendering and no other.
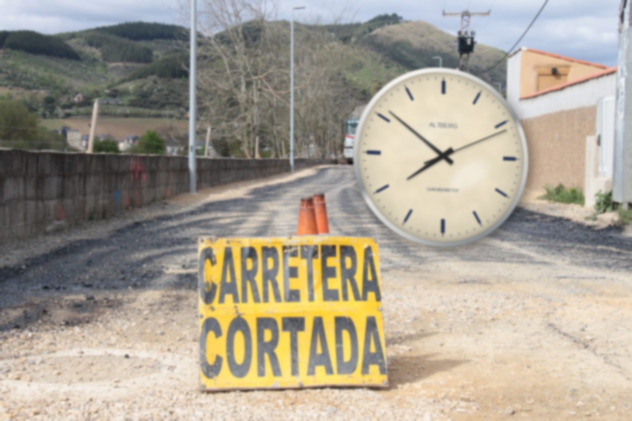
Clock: 7 h 51 min 11 s
